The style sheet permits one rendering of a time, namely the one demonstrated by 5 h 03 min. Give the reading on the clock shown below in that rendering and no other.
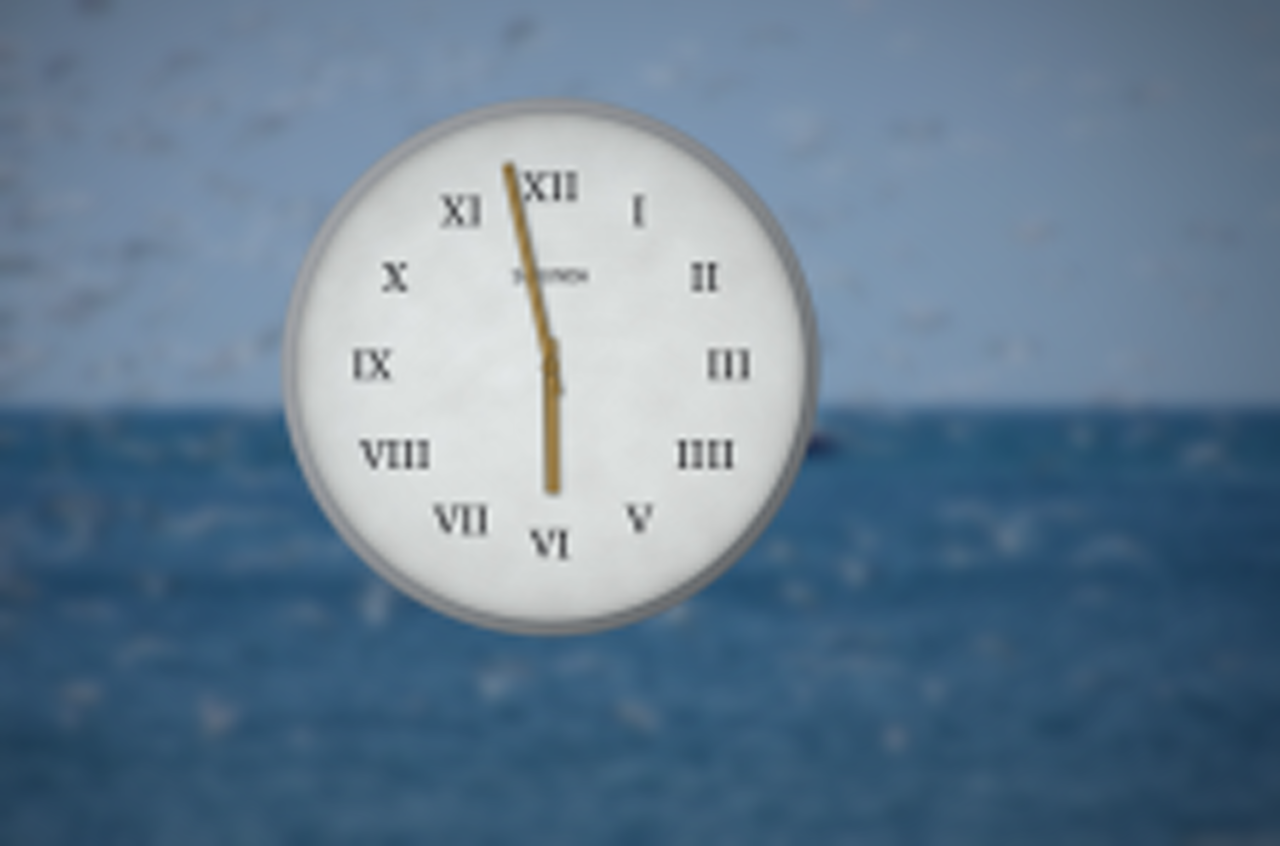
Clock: 5 h 58 min
